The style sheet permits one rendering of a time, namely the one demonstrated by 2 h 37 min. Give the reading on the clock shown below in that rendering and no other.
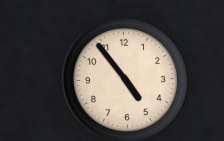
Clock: 4 h 54 min
